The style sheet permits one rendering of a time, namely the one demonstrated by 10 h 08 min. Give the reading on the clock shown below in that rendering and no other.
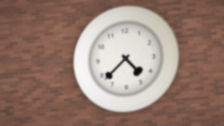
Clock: 4 h 38 min
